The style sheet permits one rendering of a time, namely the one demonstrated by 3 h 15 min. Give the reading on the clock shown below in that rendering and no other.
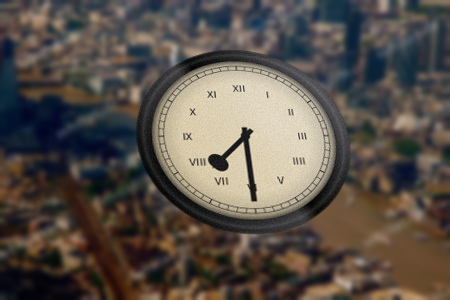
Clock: 7 h 30 min
